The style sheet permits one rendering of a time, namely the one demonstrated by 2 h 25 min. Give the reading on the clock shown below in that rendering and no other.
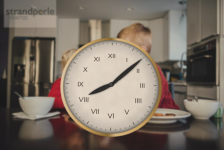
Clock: 8 h 08 min
